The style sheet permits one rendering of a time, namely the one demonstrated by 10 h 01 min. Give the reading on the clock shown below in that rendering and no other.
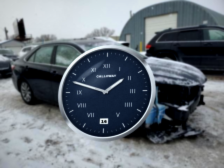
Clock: 1 h 48 min
